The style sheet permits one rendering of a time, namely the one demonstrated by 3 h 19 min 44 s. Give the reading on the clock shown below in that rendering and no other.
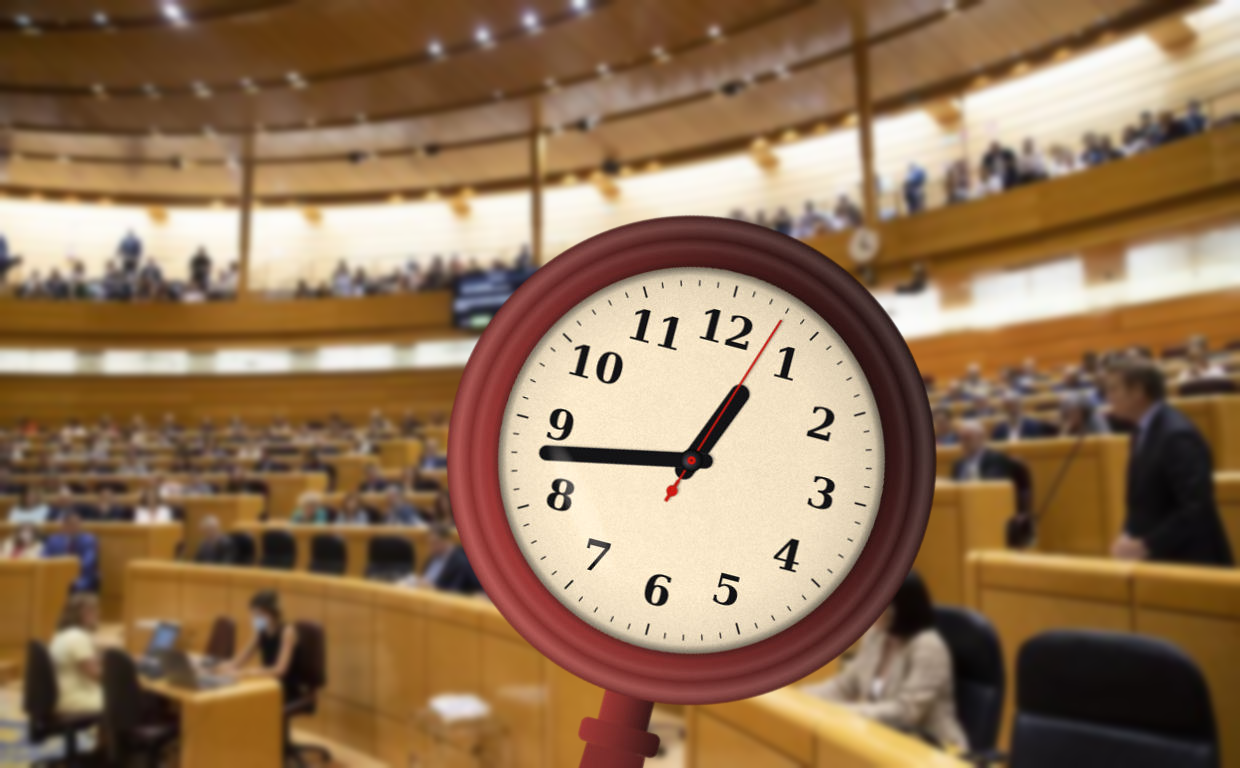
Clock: 12 h 43 min 03 s
